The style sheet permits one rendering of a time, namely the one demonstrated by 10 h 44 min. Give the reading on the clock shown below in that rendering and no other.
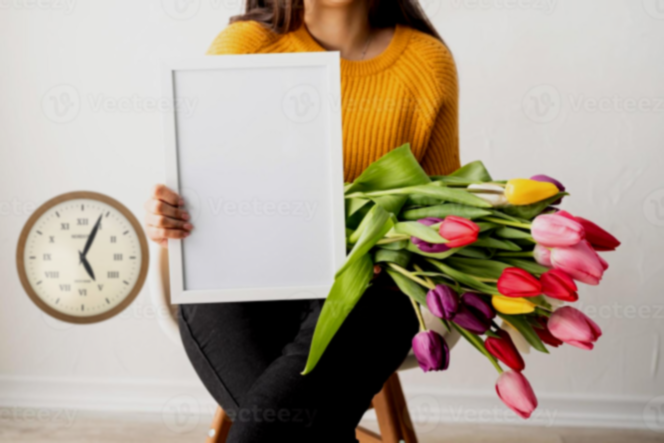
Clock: 5 h 04 min
